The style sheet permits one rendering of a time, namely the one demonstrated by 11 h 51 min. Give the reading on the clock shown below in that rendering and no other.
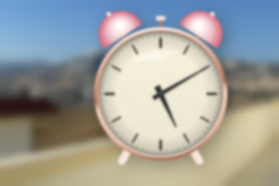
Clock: 5 h 10 min
